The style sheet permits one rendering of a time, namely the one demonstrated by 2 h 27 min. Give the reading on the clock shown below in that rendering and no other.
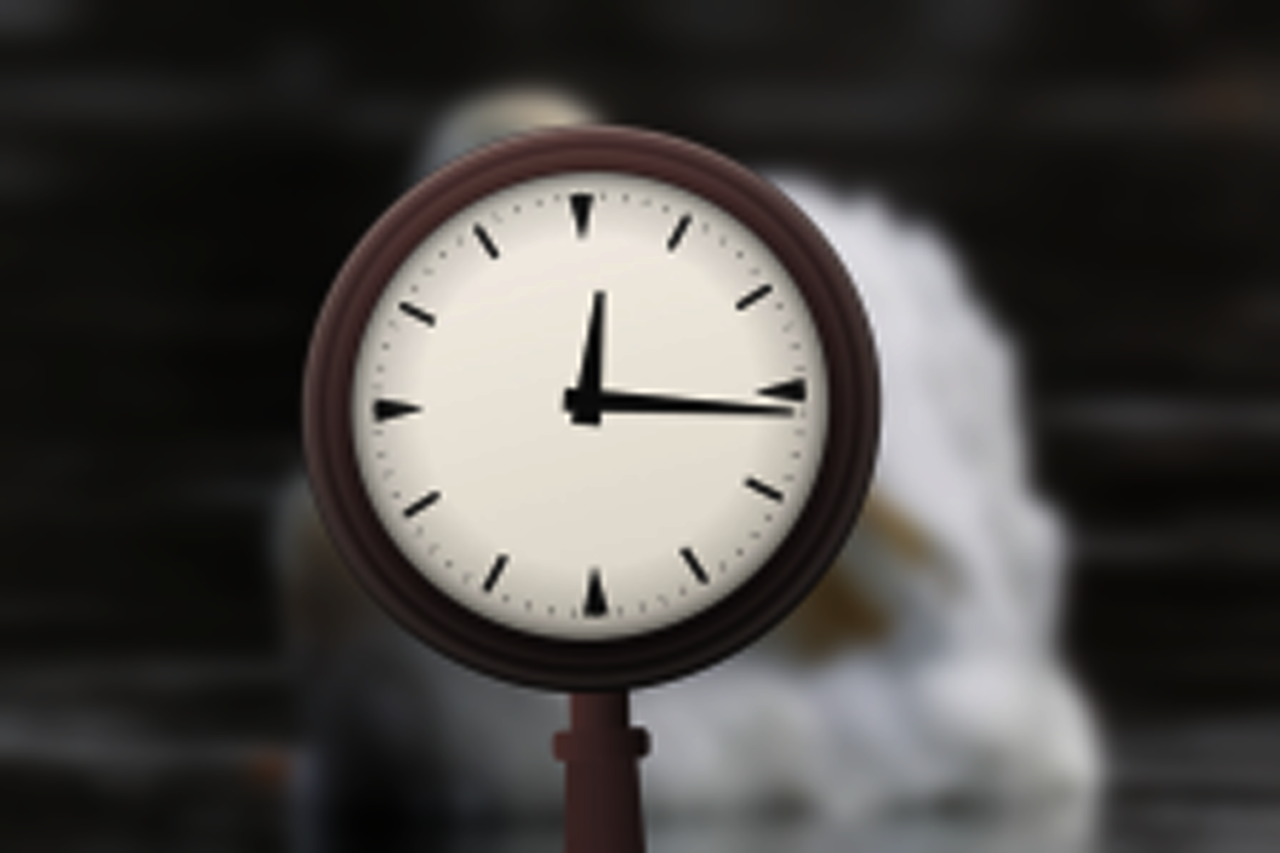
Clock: 12 h 16 min
